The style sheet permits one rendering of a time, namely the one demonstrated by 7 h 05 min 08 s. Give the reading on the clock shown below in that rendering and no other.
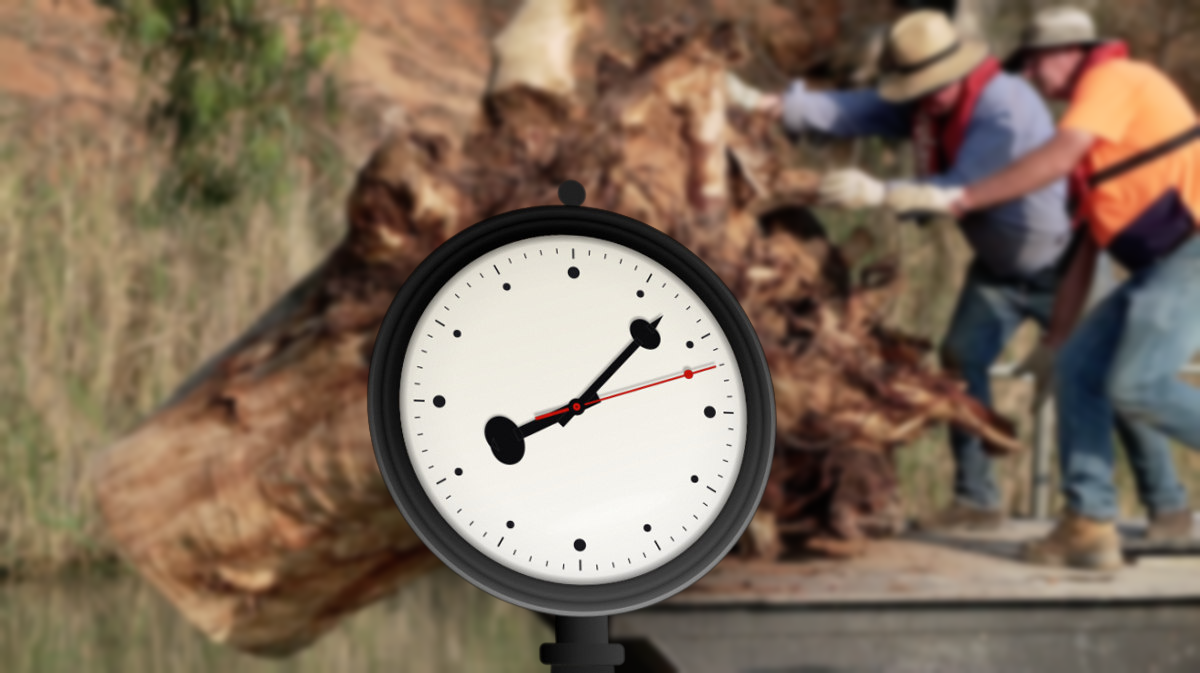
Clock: 8 h 07 min 12 s
